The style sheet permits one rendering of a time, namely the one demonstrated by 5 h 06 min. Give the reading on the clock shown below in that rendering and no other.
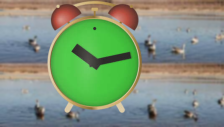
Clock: 10 h 13 min
